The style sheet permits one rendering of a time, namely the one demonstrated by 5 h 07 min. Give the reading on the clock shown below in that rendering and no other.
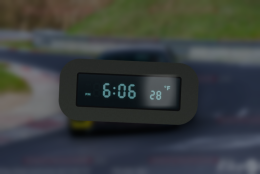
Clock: 6 h 06 min
